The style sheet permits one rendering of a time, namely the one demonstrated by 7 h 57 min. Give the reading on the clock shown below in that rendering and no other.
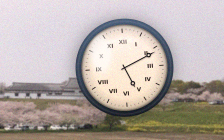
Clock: 5 h 11 min
